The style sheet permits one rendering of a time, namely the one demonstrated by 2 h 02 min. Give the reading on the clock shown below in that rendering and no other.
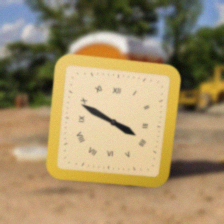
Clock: 3 h 49 min
